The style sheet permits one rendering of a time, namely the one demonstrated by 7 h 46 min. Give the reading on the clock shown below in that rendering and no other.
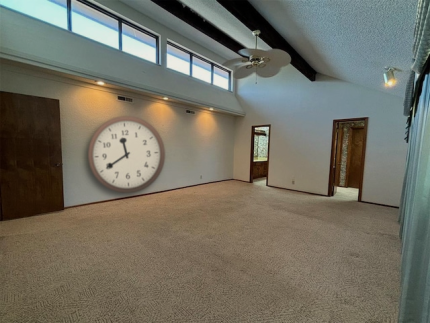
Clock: 11 h 40 min
